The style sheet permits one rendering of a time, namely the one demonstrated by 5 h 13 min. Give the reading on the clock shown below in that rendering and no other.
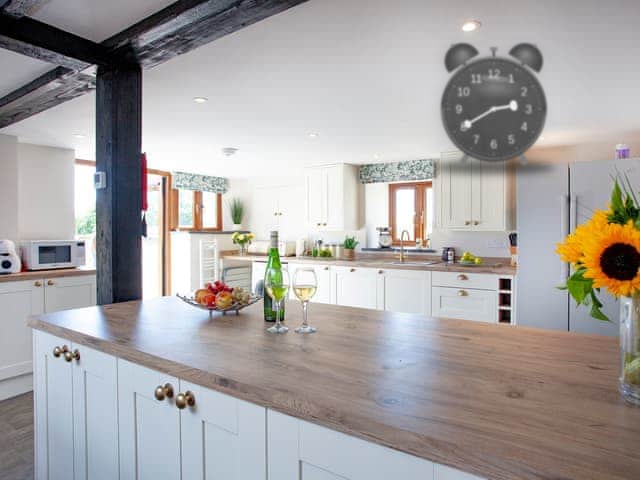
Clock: 2 h 40 min
